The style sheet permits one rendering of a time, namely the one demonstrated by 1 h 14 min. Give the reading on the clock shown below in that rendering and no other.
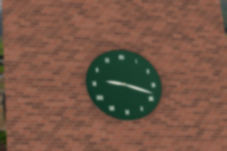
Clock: 9 h 18 min
